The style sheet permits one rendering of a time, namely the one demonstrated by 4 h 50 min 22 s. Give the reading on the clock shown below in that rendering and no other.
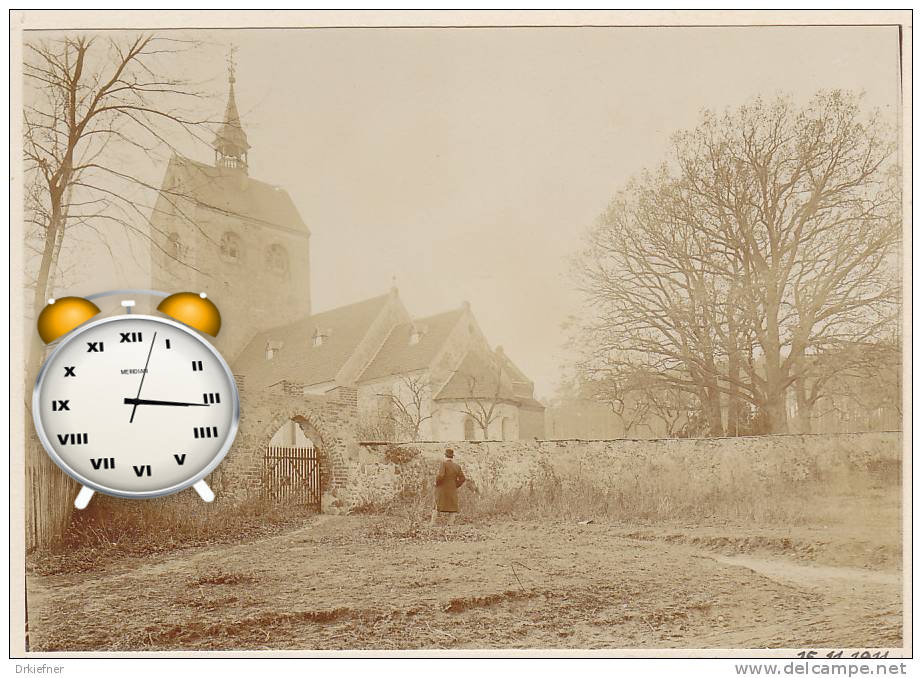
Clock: 3 h 16 min 03 s
